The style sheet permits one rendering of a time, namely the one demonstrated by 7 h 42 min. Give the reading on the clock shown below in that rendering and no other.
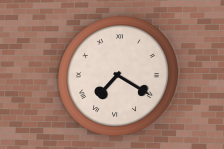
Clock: 7 h 20 min
